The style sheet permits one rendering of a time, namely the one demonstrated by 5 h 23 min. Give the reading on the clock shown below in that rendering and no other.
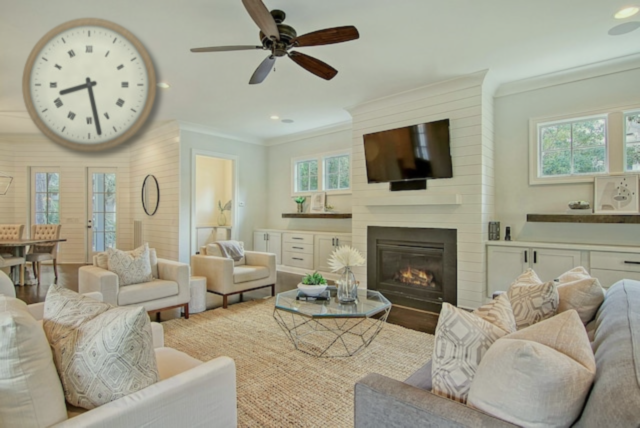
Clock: 8 h 28 min
